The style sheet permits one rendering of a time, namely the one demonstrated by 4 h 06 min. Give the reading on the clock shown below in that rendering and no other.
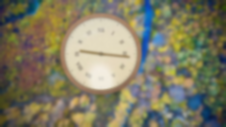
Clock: 9 h 16 min
